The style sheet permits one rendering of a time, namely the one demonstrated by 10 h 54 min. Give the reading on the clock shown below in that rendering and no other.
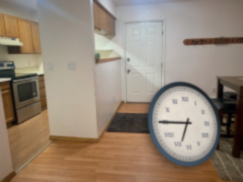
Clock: 6 h 45 min
